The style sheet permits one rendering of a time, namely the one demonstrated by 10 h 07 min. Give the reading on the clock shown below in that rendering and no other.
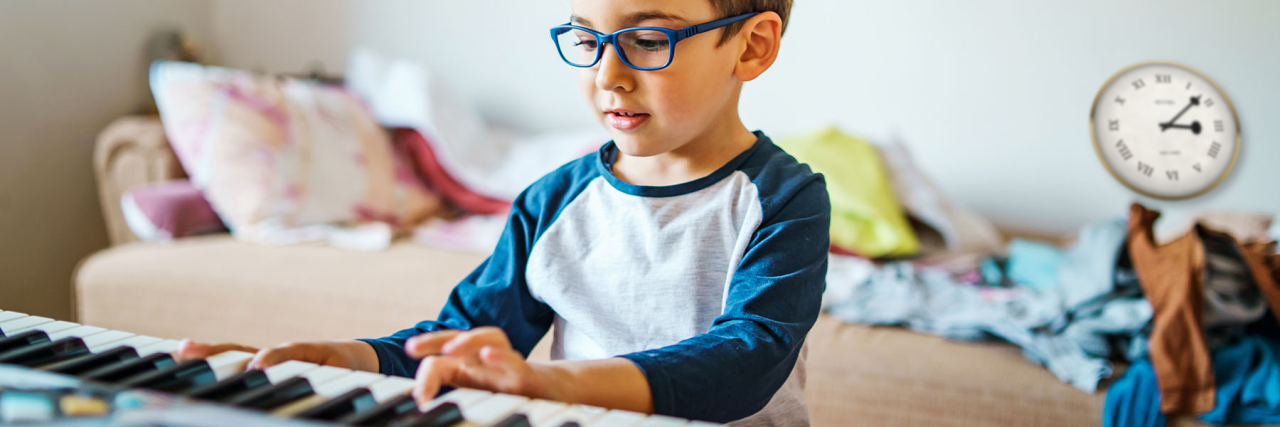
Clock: 3 h 08 min
